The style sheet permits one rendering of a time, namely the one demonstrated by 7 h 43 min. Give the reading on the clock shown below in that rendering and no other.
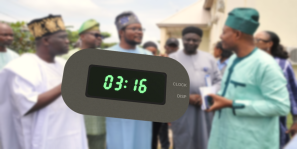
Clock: 3 h 16 min
